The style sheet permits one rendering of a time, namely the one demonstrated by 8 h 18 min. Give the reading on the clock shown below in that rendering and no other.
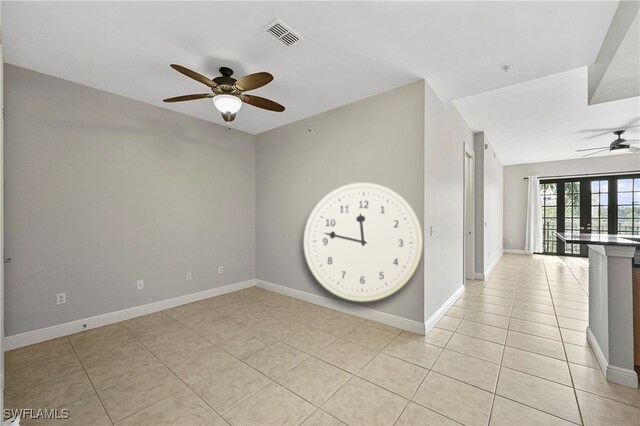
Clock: 11 h 47 min
